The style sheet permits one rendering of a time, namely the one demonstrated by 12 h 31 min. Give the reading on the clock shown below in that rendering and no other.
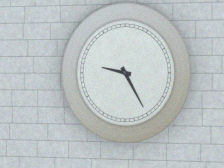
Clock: 9 h 25 min
